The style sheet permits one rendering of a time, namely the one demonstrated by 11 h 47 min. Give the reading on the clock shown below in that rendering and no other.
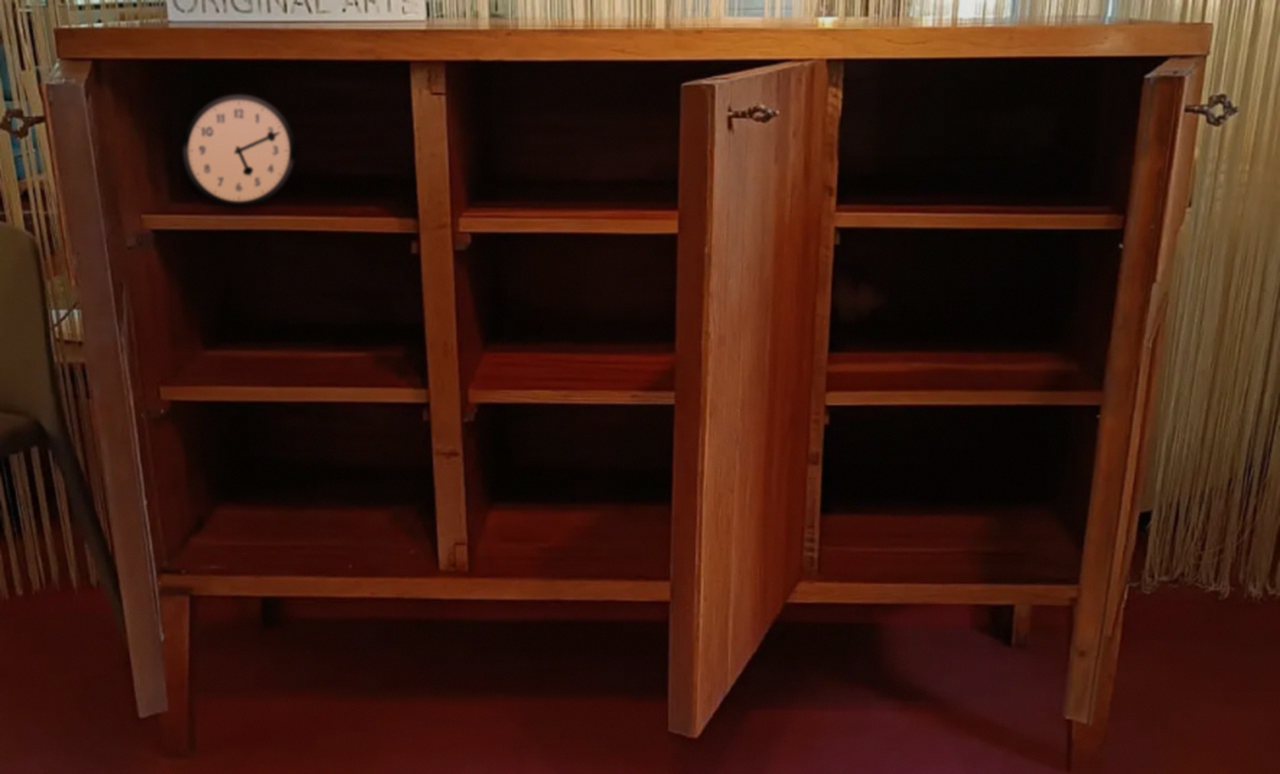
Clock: 5 h 11 min
